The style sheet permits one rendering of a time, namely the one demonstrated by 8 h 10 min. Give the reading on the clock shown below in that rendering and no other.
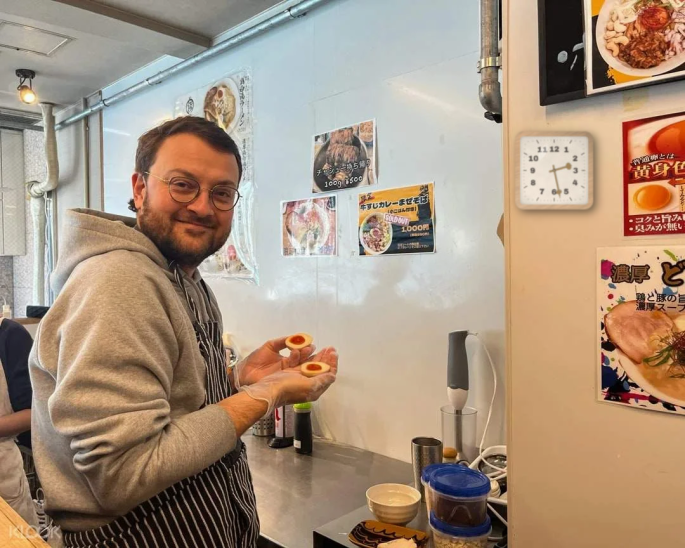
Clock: 2 h 28 min
